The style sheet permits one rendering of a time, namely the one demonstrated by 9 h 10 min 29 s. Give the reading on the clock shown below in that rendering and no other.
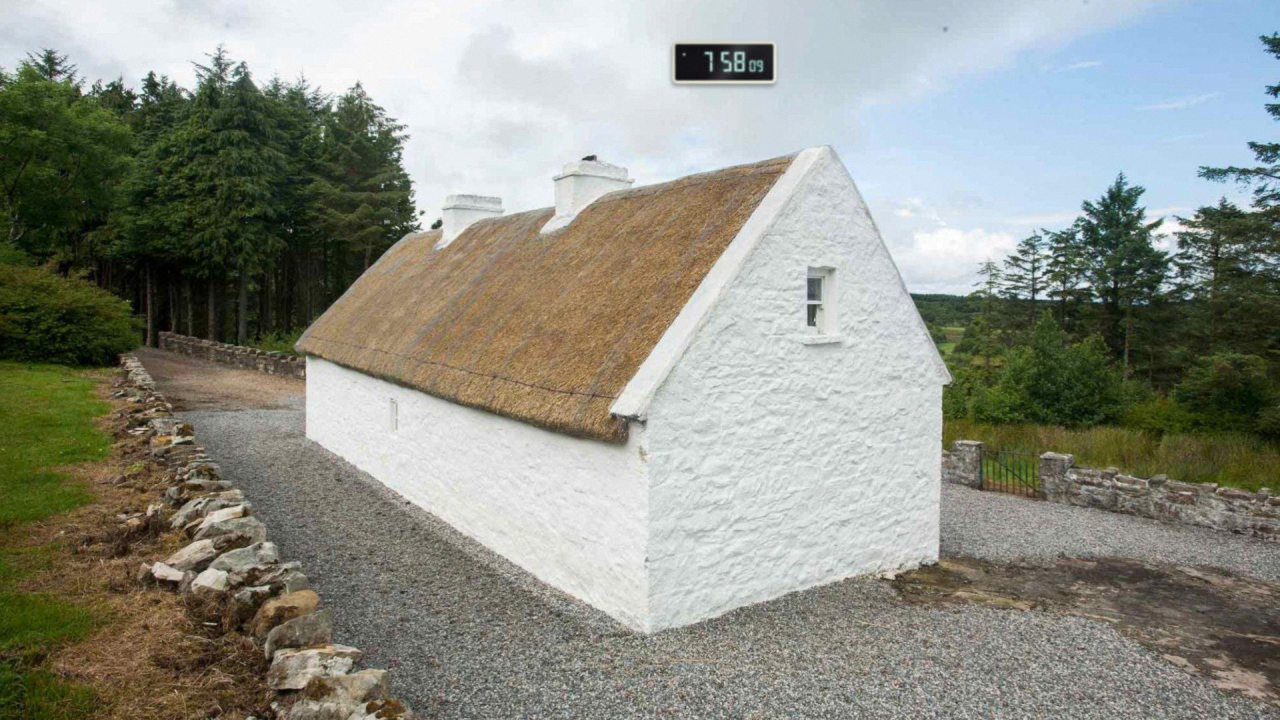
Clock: 7 h 58 min 09 s
